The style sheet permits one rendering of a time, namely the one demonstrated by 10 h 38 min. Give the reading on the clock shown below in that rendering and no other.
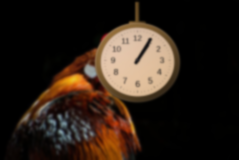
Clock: 1 h 05 min
